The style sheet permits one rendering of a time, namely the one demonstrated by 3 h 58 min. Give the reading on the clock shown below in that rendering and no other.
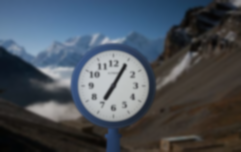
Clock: 7 h 05 min
